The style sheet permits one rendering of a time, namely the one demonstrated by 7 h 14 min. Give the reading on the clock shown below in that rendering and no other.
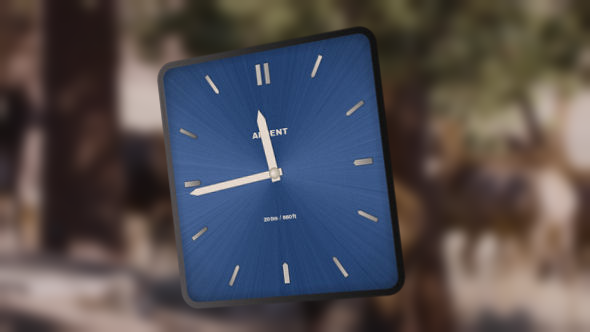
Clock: 11 h 44 min
